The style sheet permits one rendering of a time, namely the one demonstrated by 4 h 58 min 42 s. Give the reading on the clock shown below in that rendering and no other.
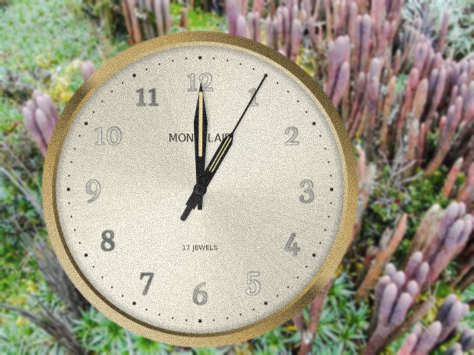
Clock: 1 h 00 min 05 s
